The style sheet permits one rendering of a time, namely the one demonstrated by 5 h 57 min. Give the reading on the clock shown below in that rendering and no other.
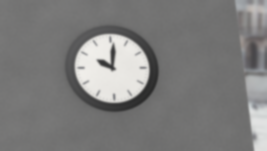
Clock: 10 h 01 min
